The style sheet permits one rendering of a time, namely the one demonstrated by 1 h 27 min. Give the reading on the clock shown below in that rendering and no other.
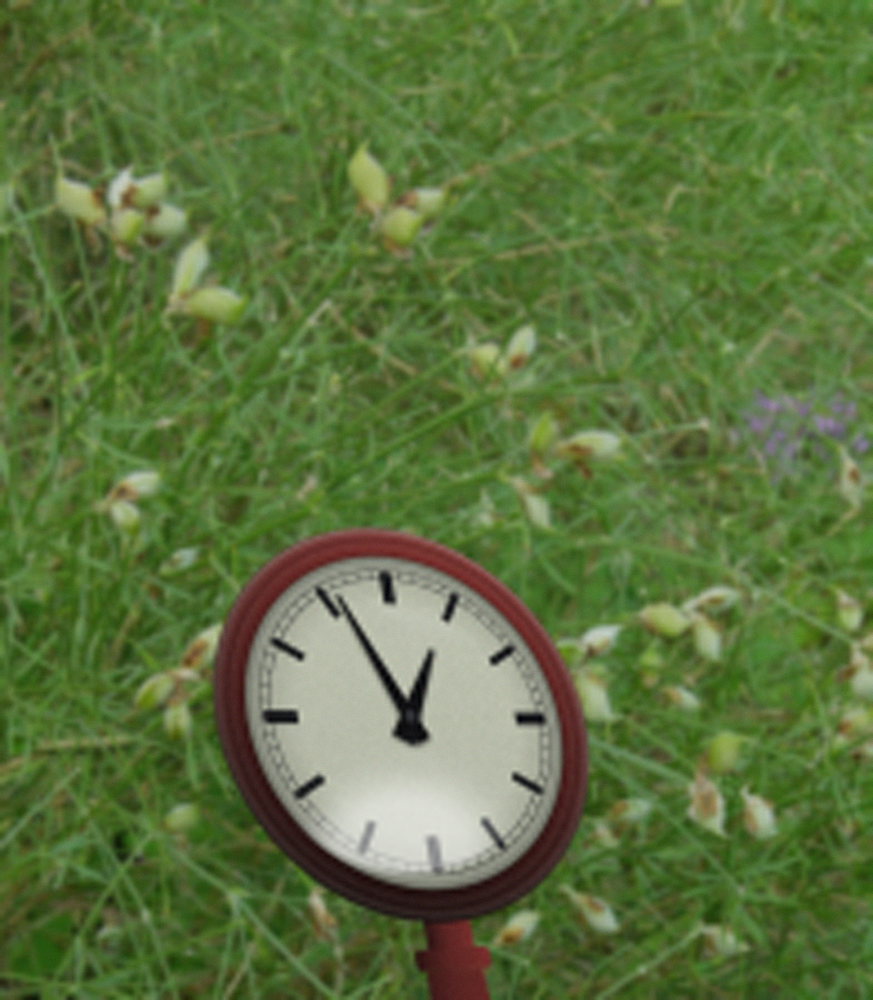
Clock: 12 h 56 min
